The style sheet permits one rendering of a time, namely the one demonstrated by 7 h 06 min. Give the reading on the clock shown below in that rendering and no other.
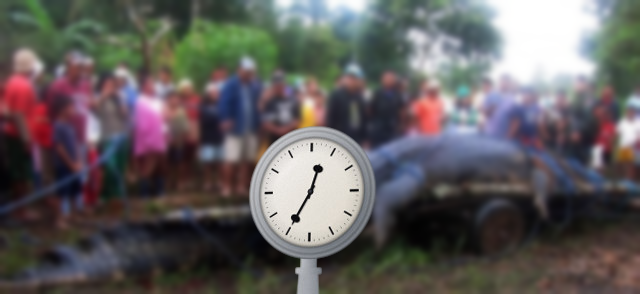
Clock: 12 h 35 min
